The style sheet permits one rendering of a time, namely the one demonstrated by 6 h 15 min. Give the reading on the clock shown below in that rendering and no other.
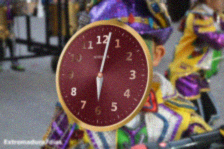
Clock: 6 h 02 min
